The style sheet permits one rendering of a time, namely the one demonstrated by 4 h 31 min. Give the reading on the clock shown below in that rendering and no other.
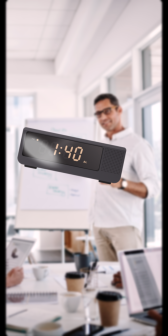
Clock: 1 h 40 min
